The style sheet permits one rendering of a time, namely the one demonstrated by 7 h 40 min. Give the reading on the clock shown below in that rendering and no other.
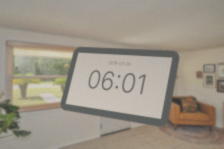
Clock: 6 h 01 min
